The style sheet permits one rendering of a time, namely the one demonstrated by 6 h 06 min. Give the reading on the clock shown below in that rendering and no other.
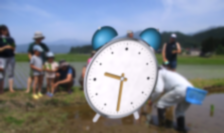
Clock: 9 h 30 min
